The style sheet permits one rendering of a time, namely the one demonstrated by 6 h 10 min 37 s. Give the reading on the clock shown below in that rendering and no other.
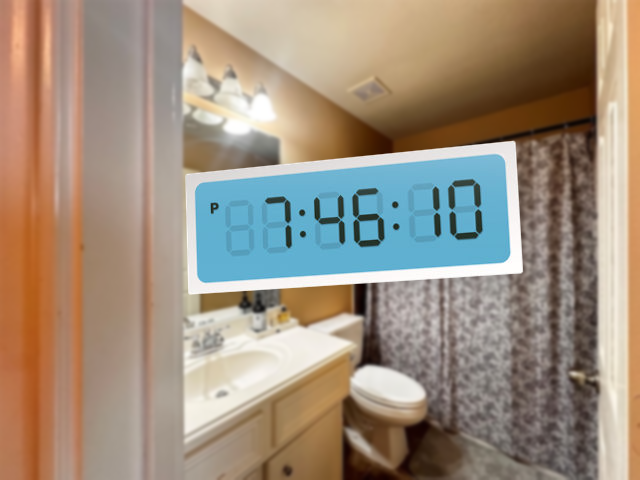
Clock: 7 h 46 min 10 s
